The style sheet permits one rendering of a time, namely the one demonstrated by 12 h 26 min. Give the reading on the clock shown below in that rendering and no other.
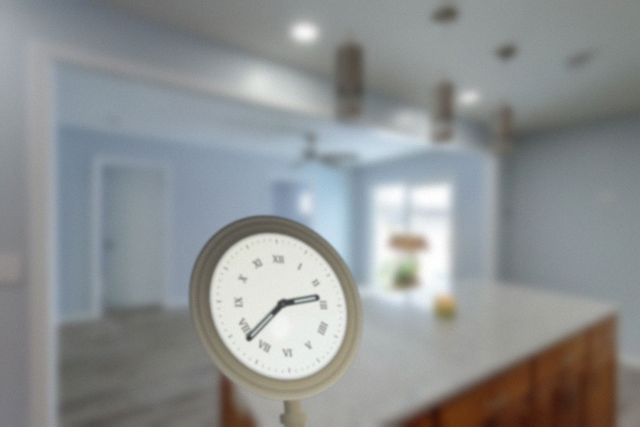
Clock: 2 h 38 min
